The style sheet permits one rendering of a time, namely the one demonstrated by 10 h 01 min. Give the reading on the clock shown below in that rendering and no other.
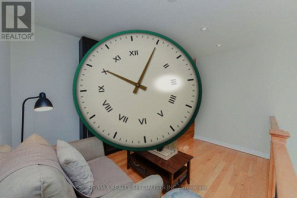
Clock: 10 h 05 min
